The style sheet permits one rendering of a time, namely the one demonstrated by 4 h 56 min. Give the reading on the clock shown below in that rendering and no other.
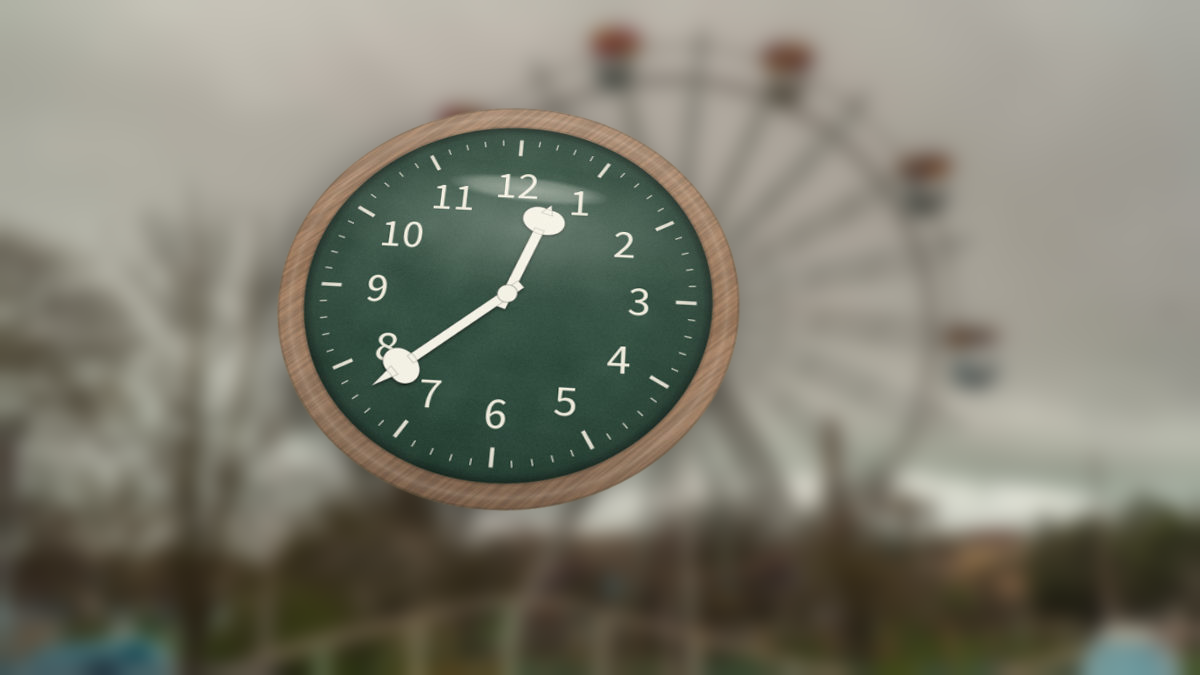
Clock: 12 h 38 min
